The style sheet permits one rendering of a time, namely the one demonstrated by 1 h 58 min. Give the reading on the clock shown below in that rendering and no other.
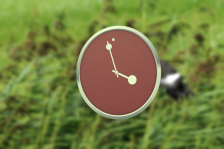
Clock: 3 h 58 min
